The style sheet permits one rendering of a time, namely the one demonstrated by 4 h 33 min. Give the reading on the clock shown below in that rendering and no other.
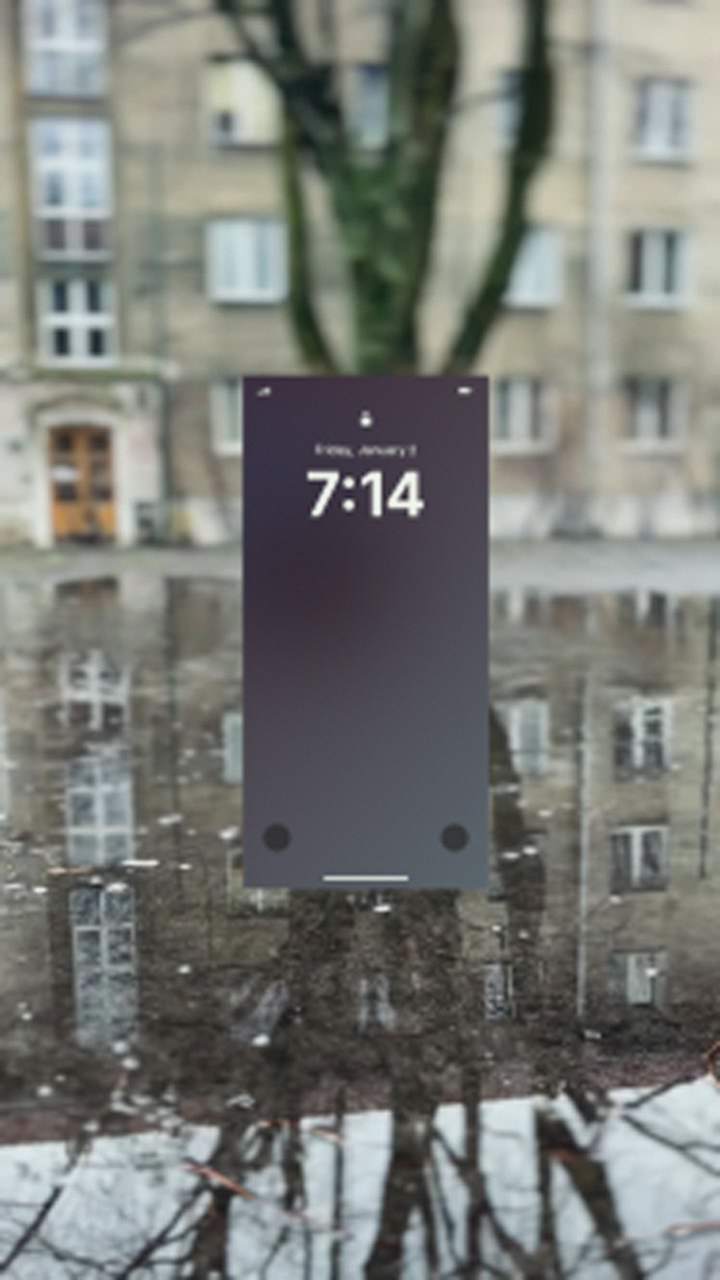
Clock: 7 h 14 min
